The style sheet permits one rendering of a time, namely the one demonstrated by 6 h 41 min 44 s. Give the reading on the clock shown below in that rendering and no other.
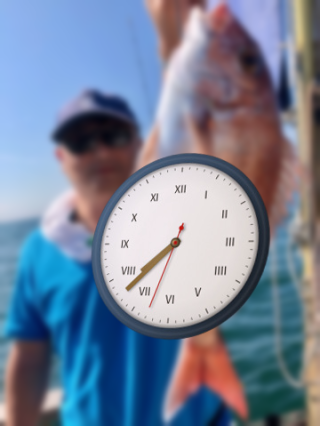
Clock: 7 h 37 min 33 s
